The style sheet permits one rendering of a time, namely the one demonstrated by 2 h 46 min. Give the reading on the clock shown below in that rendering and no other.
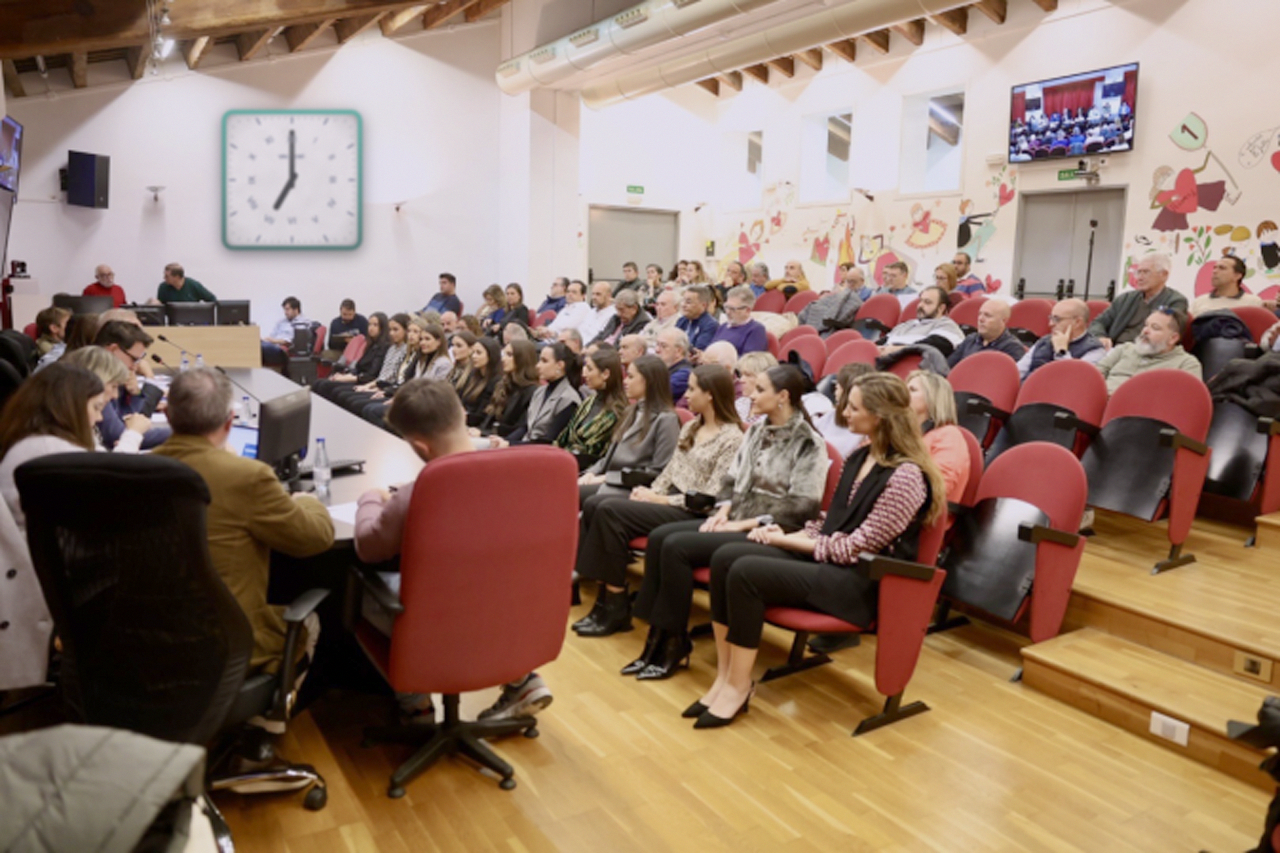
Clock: 7 h 00 min
